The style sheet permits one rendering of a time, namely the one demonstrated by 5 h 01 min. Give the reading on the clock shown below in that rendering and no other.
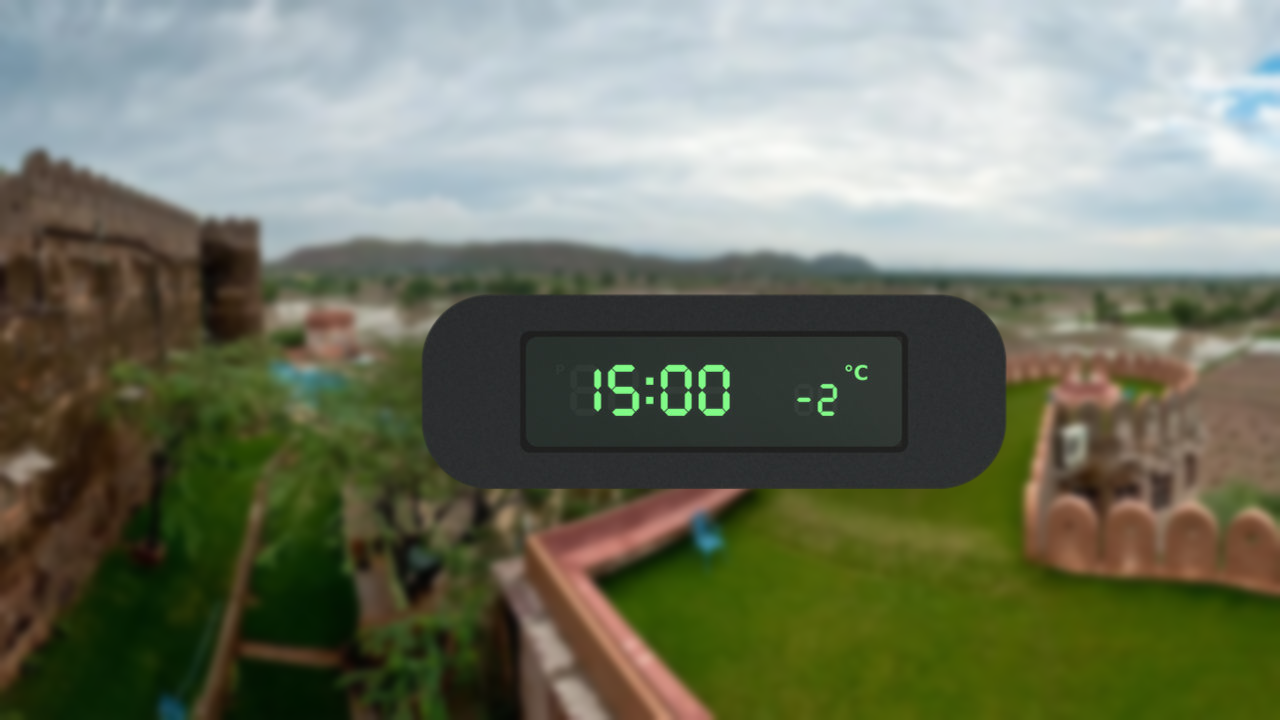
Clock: 15 h 00 min
